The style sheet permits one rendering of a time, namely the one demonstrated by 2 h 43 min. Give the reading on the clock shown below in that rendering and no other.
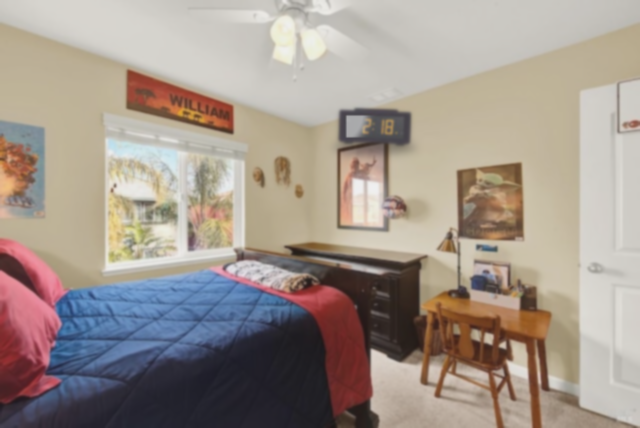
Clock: 2 h 18 min
